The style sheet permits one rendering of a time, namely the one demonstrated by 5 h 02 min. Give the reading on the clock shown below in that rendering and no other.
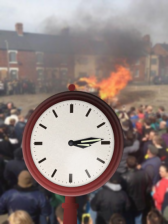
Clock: 3 h 14 min
